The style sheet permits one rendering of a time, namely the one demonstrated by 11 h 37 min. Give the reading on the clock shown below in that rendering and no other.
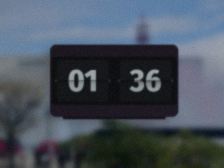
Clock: 1 h 36 min
